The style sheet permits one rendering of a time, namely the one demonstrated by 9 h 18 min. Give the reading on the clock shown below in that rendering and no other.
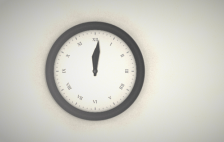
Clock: 12 h 01 min
